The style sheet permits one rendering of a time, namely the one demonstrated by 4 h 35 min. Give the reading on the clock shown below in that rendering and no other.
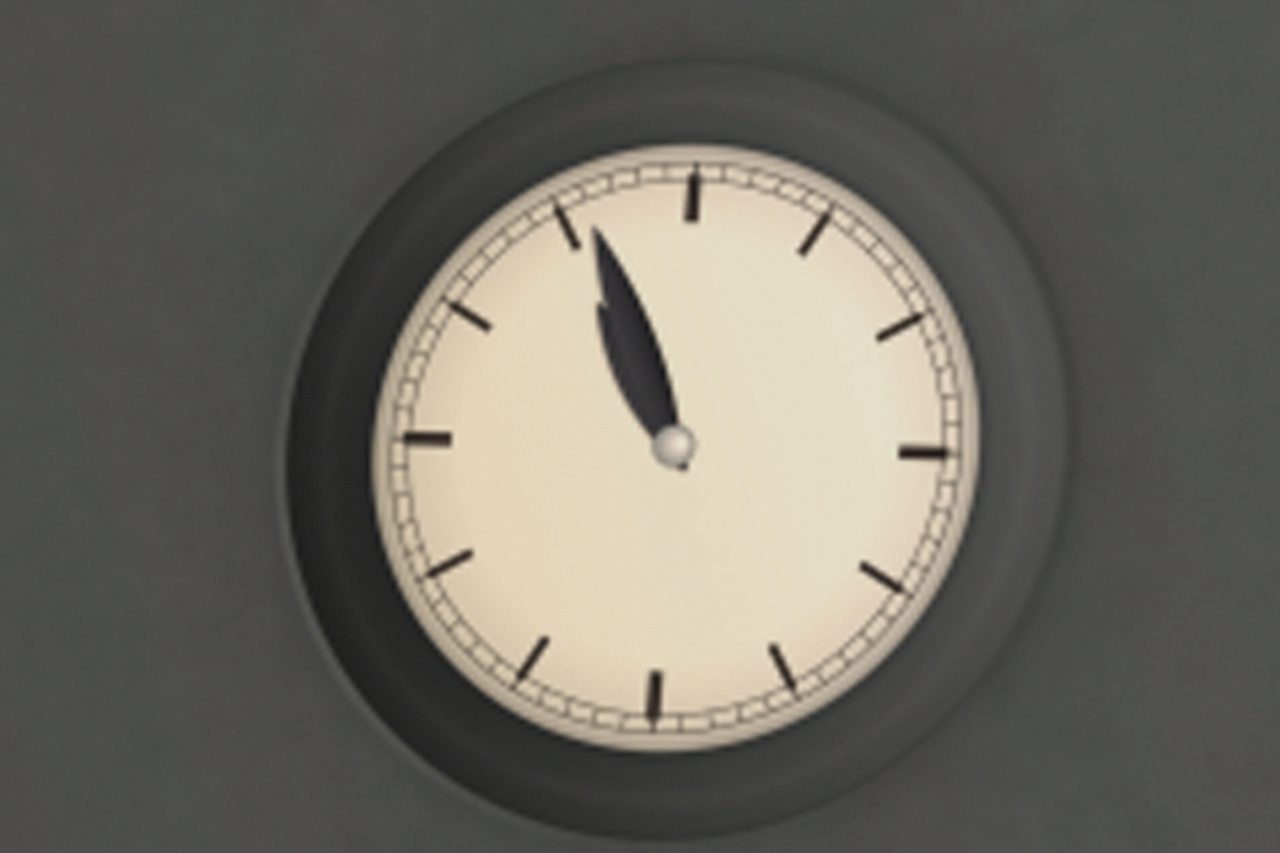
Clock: 10 h 56 min
